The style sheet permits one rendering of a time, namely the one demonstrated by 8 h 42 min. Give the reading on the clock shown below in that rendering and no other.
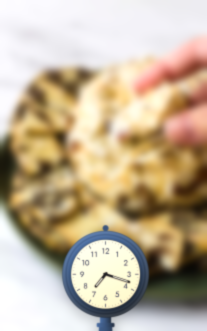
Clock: 7 h 18 min
